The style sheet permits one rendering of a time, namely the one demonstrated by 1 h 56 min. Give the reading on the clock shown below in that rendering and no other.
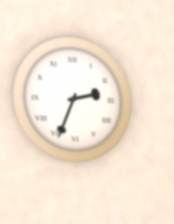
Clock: 2 h 34 min
